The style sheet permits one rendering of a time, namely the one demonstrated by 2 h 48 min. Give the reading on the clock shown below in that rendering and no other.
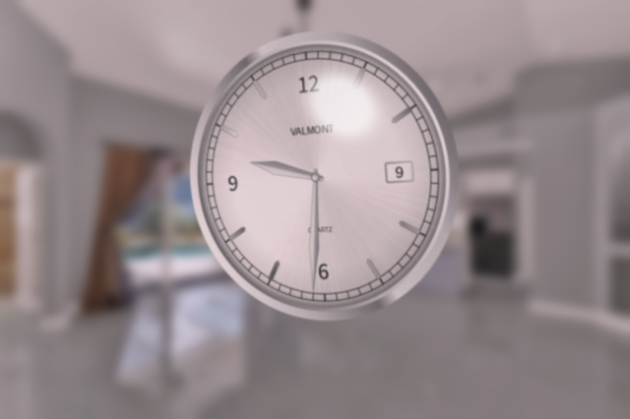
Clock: 9 h 31 min
